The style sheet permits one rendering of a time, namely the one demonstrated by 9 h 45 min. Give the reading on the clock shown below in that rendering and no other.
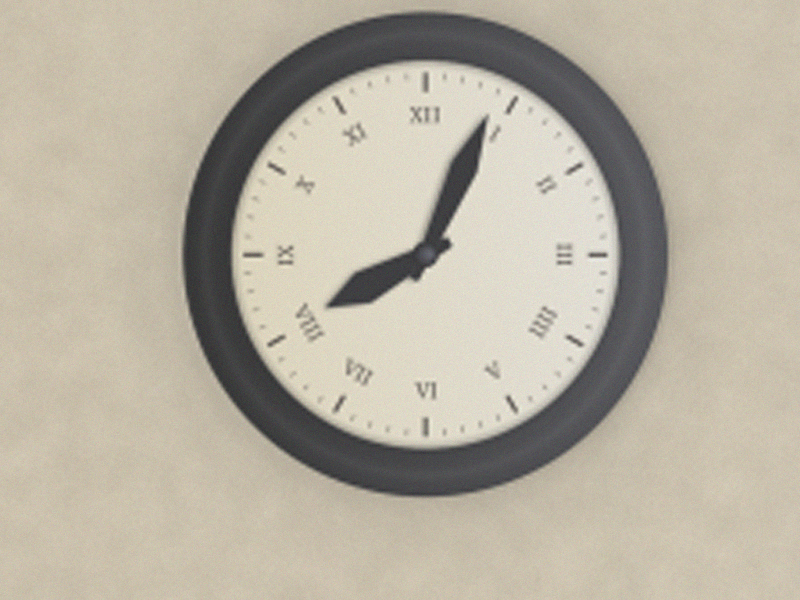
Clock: 8 h 04 min
